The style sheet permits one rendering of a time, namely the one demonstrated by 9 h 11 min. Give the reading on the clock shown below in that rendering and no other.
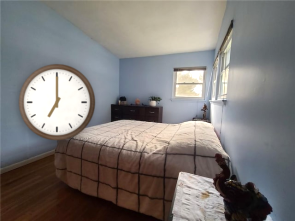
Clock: 7 h 00 min
